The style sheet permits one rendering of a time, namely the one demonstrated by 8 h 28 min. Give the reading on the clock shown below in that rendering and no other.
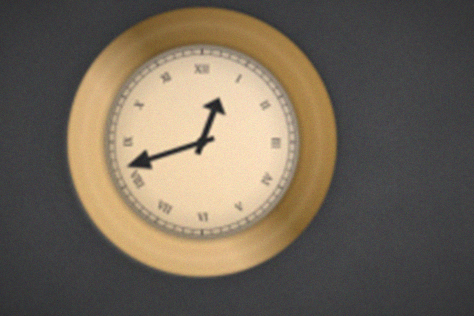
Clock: 12 h 42 min
